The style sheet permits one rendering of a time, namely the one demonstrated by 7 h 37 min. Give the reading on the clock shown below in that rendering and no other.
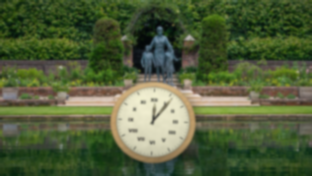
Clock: 12 h 06 min
